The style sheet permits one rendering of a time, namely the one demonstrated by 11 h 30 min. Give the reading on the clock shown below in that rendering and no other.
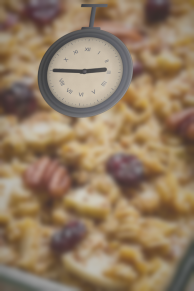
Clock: 2 h 45 min
